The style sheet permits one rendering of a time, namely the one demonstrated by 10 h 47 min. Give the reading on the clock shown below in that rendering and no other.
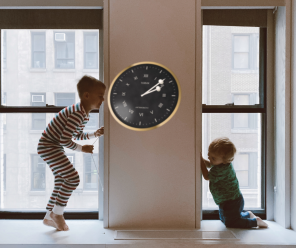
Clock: 2 h 08 min
